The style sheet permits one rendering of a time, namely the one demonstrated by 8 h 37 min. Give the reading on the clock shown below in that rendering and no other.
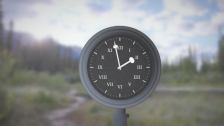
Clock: 1 h 58 min
